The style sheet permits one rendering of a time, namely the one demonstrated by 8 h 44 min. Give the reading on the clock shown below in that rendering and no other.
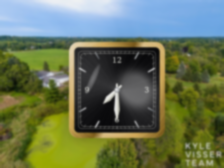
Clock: 7 h 30 min
